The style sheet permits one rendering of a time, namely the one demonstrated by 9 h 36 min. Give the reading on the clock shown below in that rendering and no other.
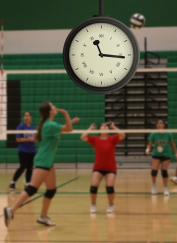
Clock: 11 h 16 min
